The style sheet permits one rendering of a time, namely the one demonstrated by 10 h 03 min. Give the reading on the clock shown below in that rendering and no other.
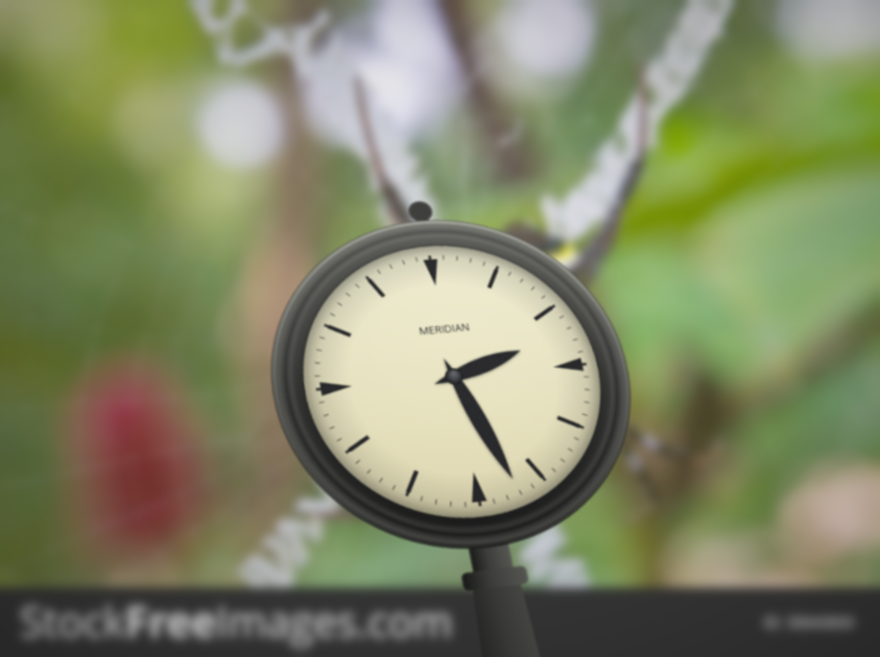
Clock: 2 h 27 min
